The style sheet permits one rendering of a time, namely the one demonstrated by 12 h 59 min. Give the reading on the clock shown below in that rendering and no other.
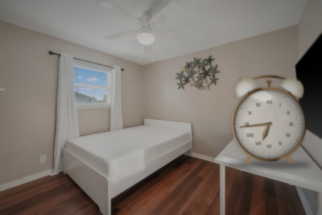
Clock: 6 h 44 min
